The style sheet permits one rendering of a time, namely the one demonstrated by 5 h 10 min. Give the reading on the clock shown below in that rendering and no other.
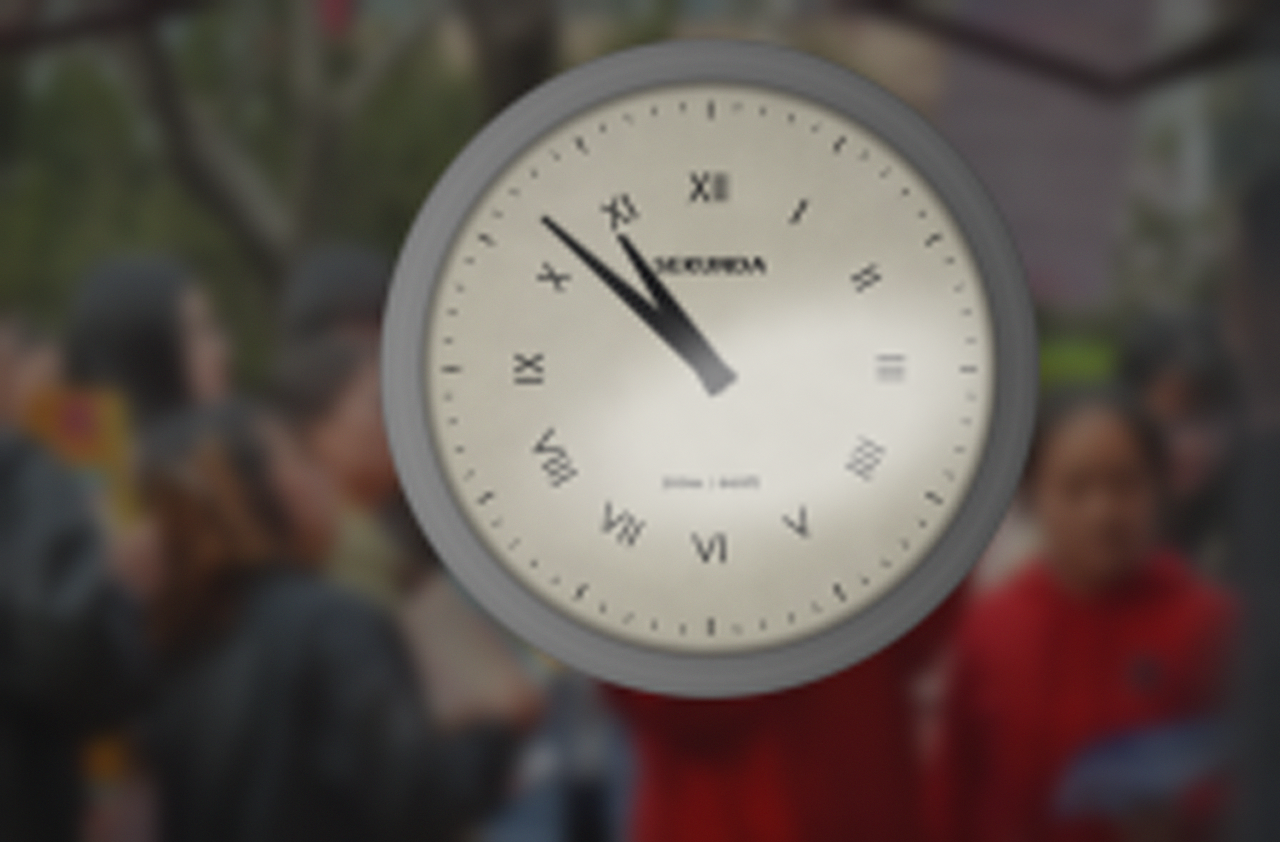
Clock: 10 h 52 min
